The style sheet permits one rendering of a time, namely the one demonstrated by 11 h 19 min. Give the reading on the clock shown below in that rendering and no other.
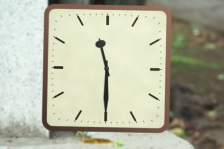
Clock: 11 h 30 min
